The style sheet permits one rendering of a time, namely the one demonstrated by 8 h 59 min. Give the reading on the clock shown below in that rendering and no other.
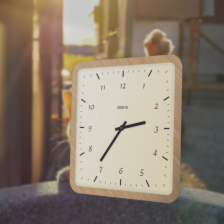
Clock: 2 h 36 min
